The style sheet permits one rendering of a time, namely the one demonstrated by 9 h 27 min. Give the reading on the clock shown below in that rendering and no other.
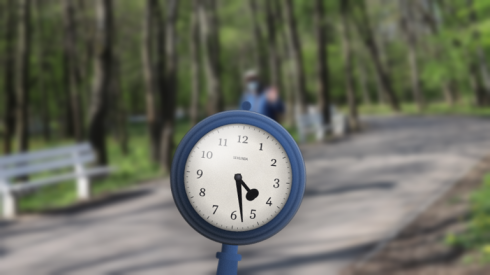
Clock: 4 h 28 min
